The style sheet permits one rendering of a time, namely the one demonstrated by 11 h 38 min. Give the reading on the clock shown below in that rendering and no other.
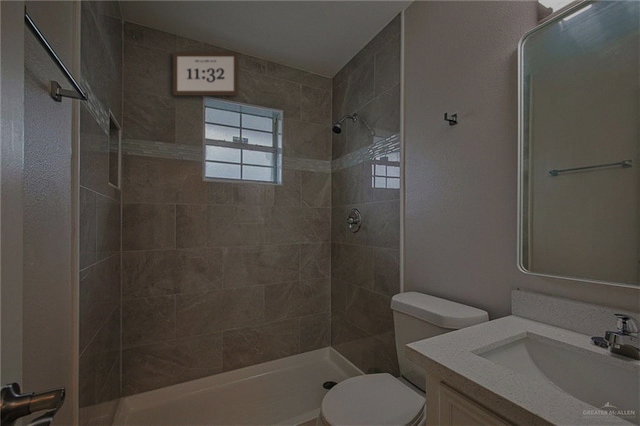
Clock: 11 h 32 min
